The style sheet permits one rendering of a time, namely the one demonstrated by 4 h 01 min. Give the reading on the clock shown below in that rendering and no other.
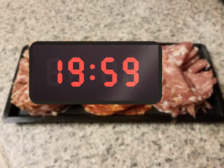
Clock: 19 h 59 min
